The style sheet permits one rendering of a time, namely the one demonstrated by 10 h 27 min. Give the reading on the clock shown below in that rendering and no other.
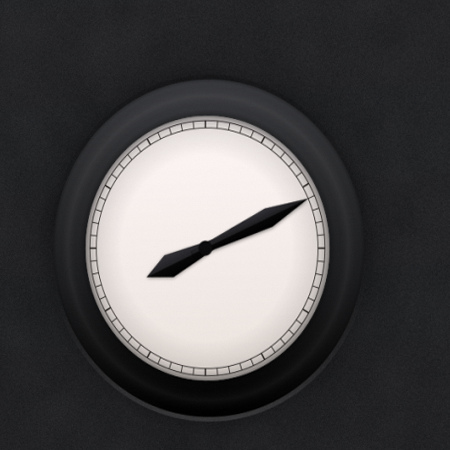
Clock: 8 h 11 min
